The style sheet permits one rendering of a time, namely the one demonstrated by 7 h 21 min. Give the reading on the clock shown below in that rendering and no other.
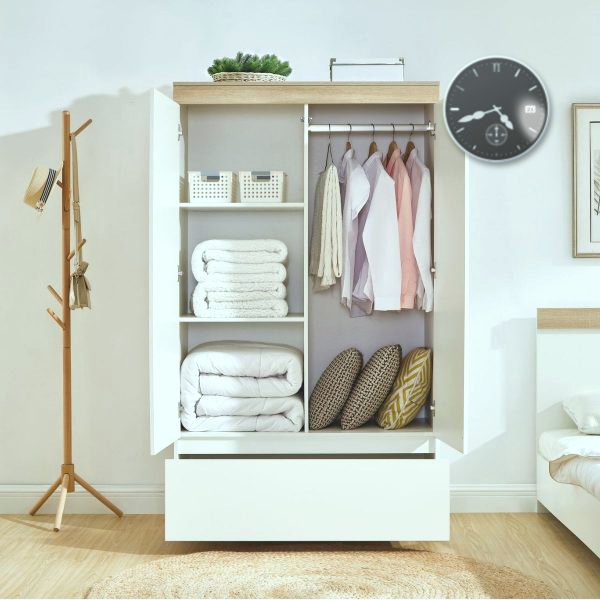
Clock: 4 h 42 min
